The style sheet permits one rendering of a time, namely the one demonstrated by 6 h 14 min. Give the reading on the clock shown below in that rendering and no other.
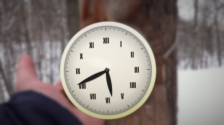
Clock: 5 h 41 min
